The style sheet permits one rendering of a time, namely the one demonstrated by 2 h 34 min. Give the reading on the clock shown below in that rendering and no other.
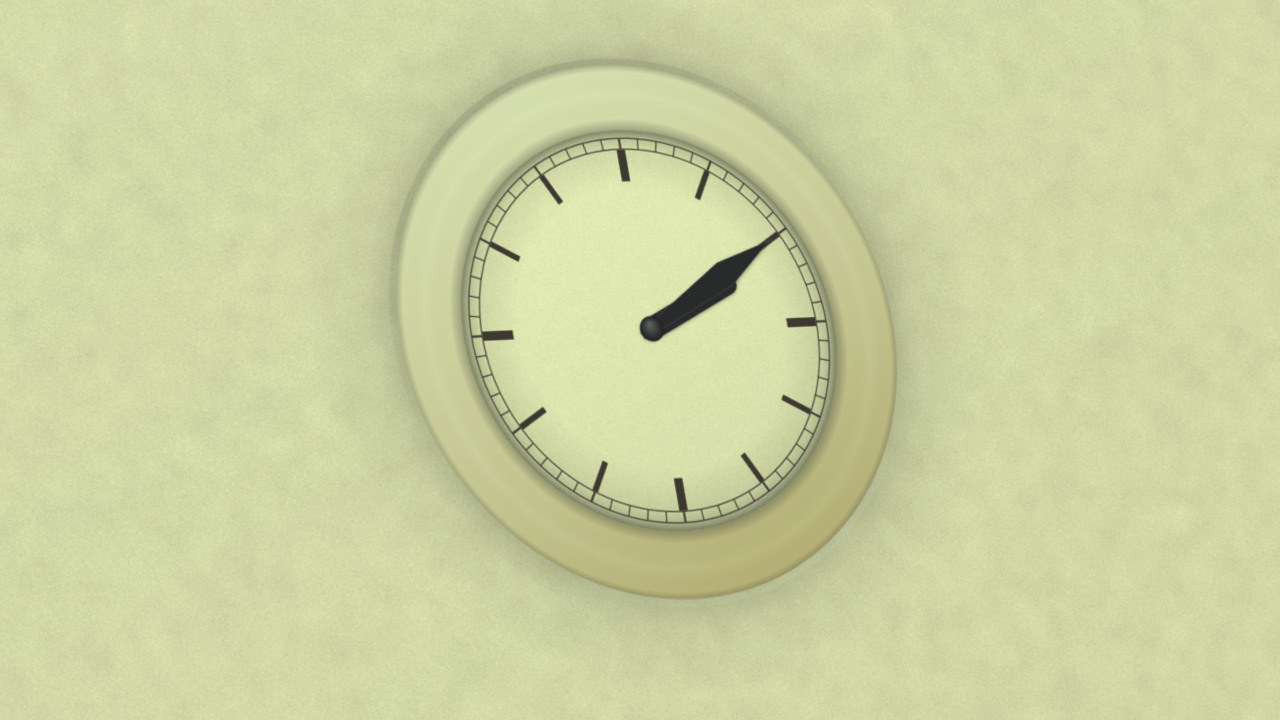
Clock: 2 h 10 min
